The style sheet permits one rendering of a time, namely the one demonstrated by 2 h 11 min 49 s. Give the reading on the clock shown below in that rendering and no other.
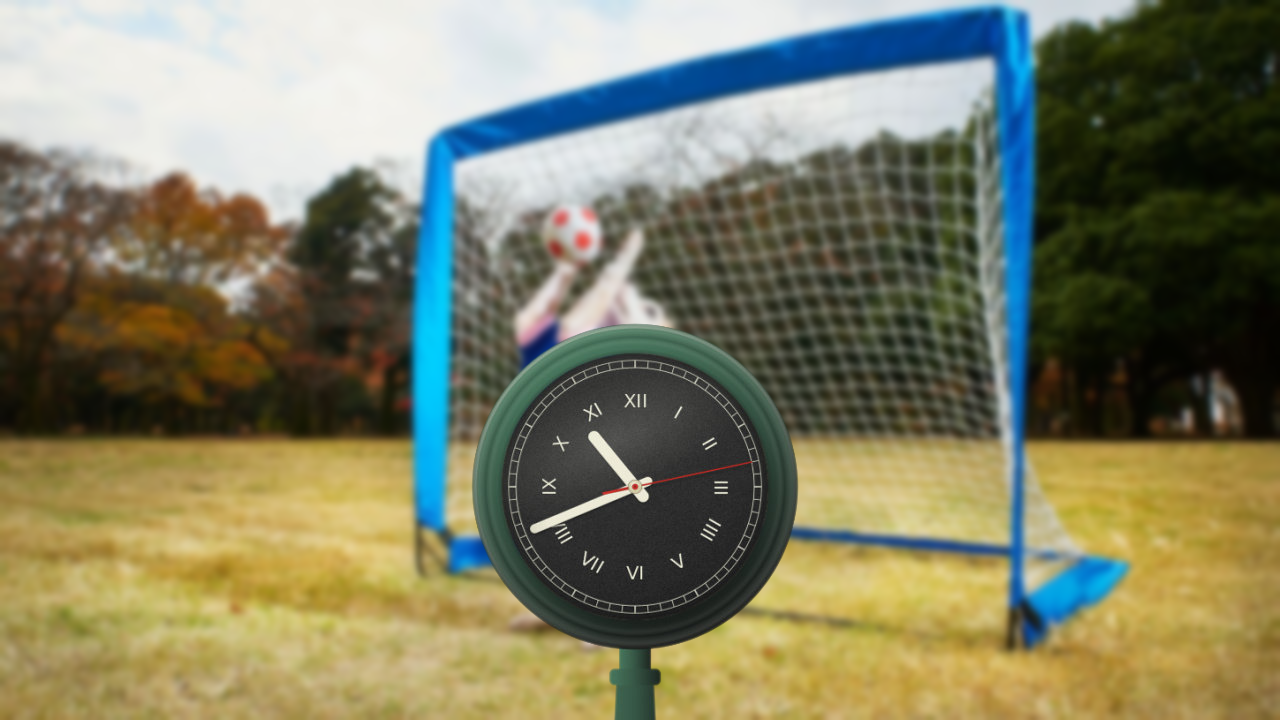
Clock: 10 h 41 min 13 s
